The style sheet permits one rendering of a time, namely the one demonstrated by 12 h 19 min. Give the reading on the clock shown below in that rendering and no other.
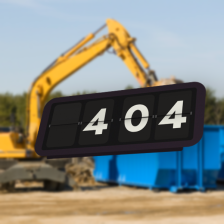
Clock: 4 h 04 min
